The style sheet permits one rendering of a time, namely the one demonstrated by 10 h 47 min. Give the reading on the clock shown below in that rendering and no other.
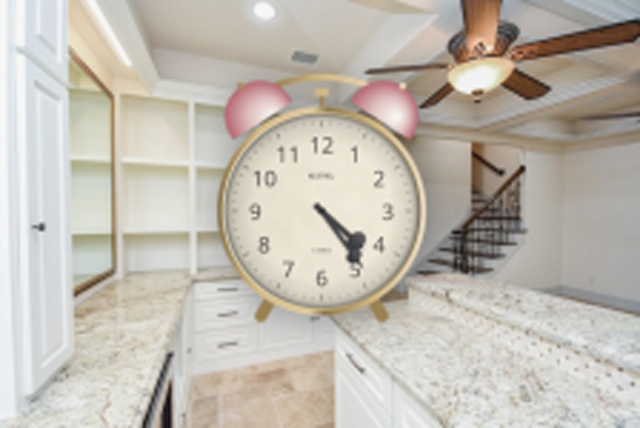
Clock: 4 h 24 min
